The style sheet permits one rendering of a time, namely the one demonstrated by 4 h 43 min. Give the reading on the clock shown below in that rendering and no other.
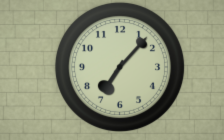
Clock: 7 h 07 min
